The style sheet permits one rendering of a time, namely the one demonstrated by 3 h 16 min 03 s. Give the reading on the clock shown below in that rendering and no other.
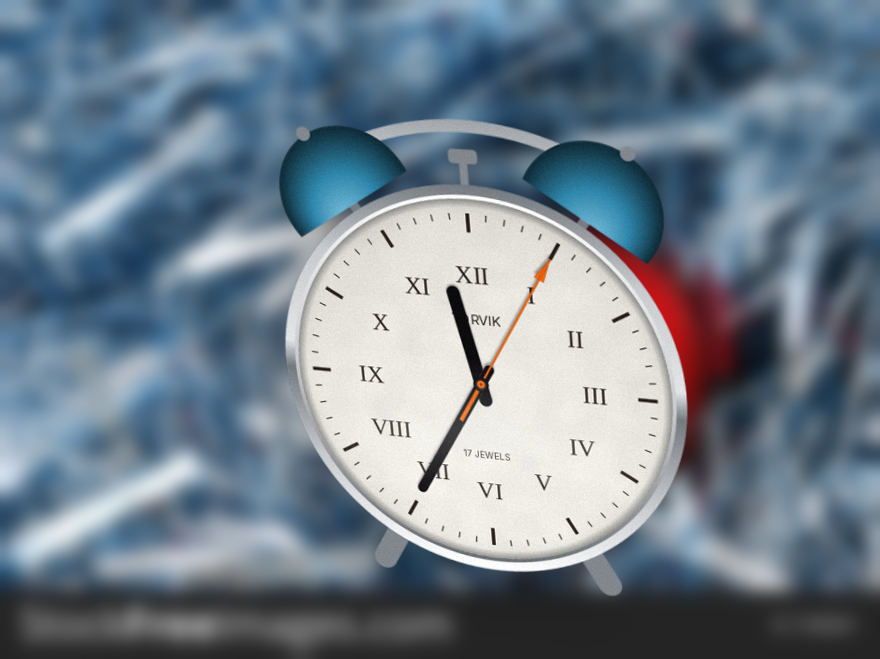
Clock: 11 h 35 min 05 s
